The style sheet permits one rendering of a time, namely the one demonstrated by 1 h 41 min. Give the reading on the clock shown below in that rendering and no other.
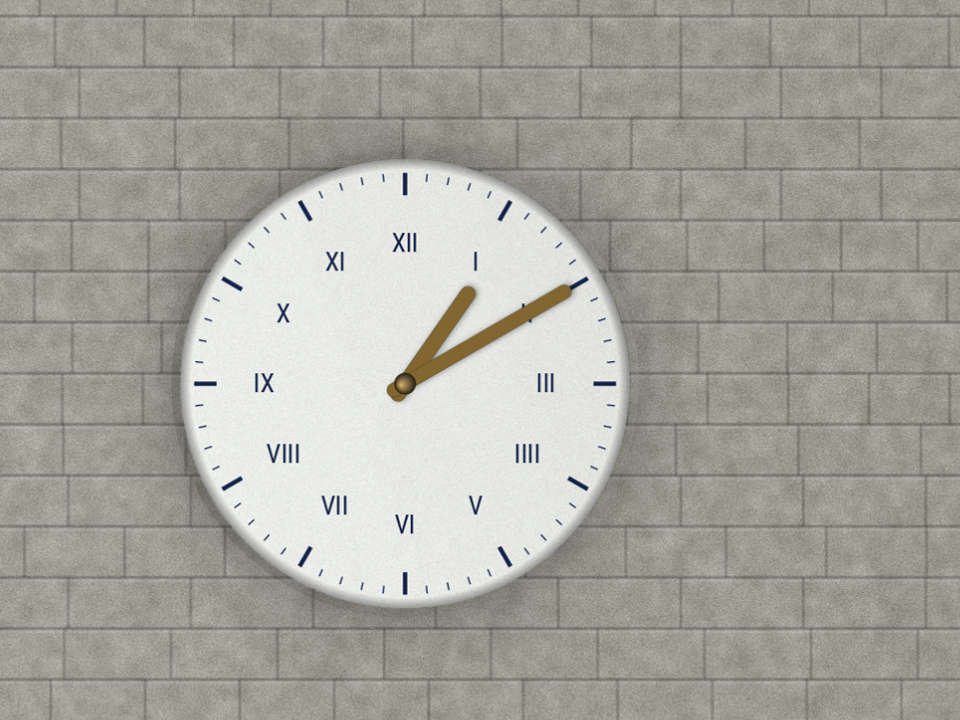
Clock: 1 h 10 min
